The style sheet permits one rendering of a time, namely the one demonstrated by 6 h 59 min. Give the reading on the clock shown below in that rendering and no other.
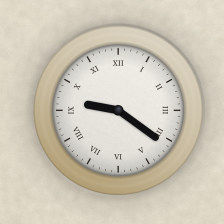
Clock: 9 h 21 min
